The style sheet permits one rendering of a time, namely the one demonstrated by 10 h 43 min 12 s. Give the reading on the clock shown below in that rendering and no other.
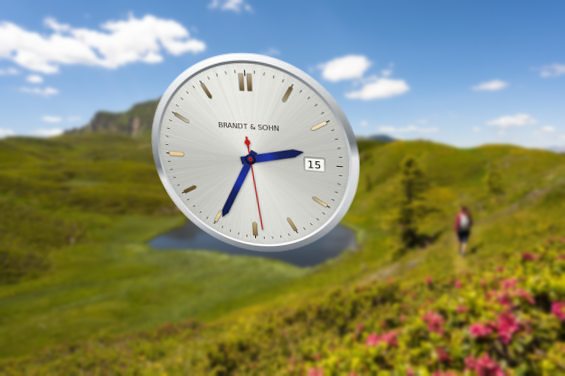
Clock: 2 h 34 min 29 s
